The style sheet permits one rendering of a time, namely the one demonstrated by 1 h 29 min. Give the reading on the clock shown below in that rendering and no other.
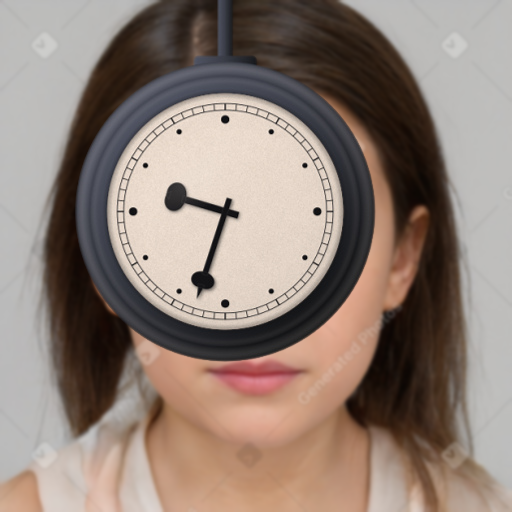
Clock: 9 h 33 min
